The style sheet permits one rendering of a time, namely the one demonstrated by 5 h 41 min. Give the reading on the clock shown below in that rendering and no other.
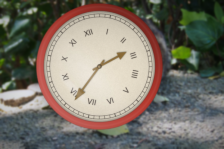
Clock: 2 h 39 min
